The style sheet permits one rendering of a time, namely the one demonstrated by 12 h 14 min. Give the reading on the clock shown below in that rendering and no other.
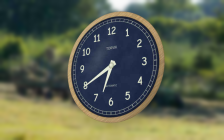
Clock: 6 h 40 min
